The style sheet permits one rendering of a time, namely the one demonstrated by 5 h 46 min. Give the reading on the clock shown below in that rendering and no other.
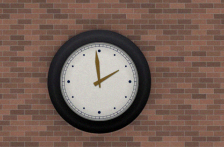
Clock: 1 h 59 min
